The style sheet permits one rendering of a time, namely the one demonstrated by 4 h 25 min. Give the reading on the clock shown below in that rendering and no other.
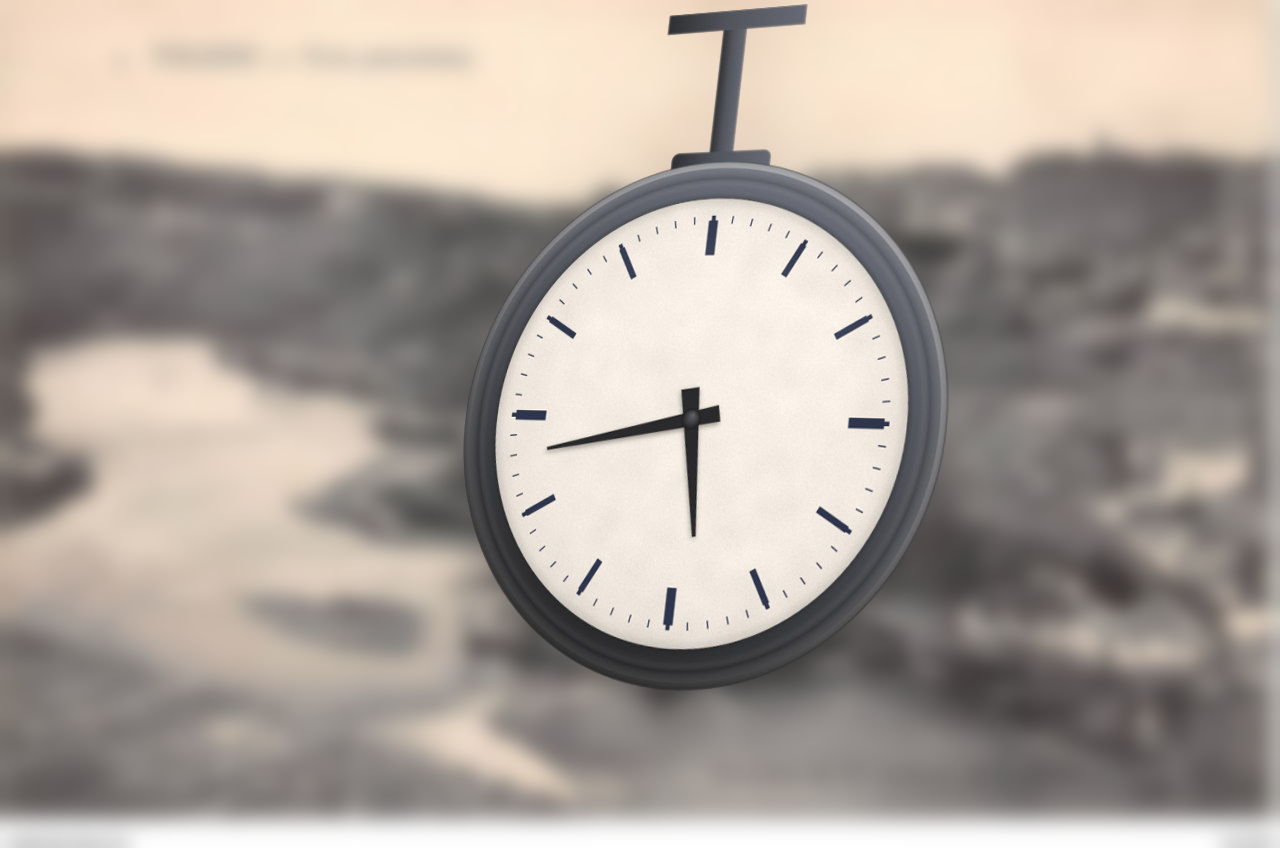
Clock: 5 h 43 min
